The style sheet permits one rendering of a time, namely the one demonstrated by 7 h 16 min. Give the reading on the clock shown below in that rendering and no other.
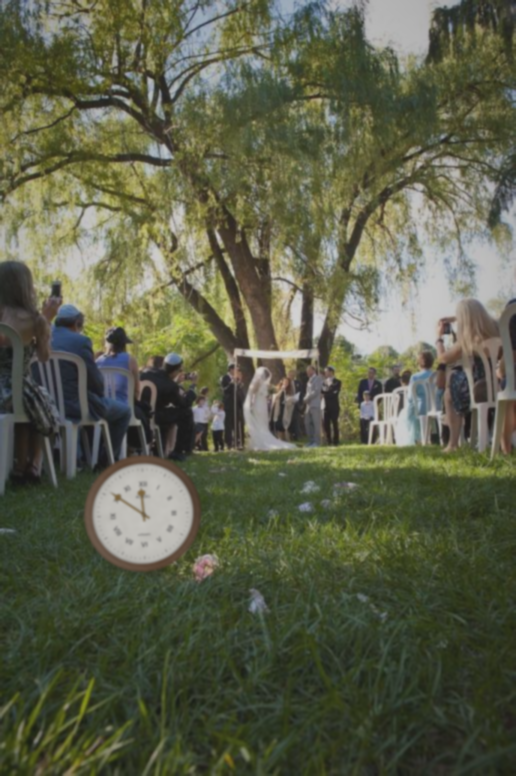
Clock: 11 h 51 min
